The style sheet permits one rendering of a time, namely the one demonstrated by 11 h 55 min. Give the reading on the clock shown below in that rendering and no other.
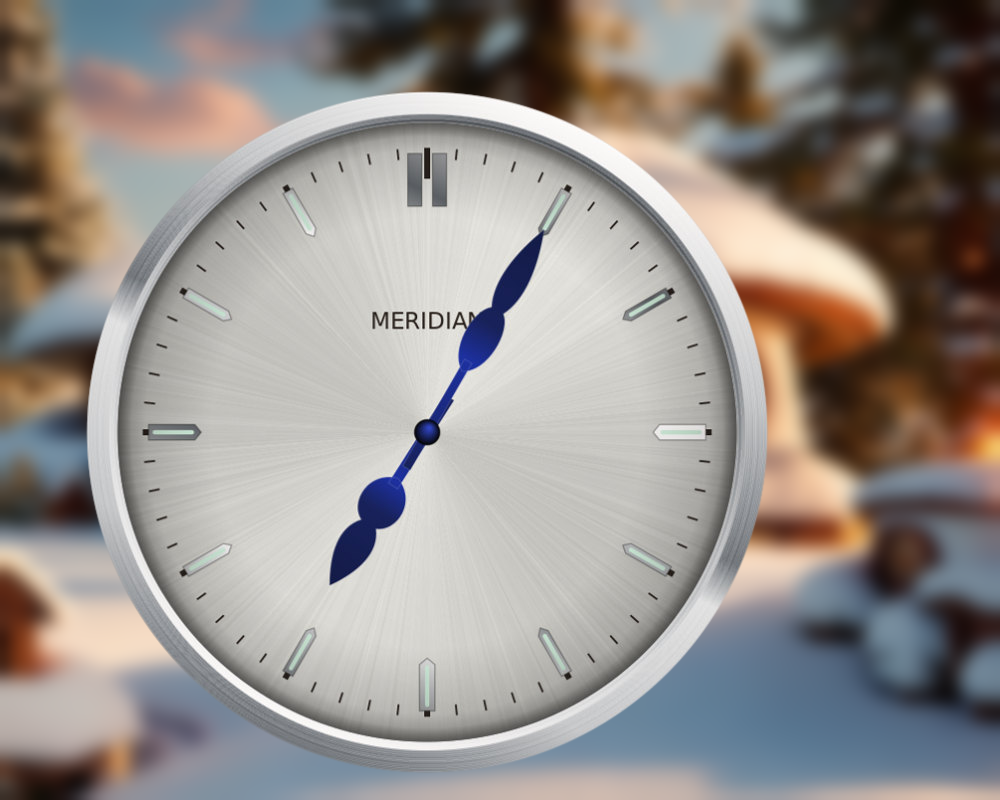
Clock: 7 h 05 min
